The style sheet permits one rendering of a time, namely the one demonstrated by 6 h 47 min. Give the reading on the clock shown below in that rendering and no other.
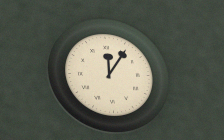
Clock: 12 h 06 min
